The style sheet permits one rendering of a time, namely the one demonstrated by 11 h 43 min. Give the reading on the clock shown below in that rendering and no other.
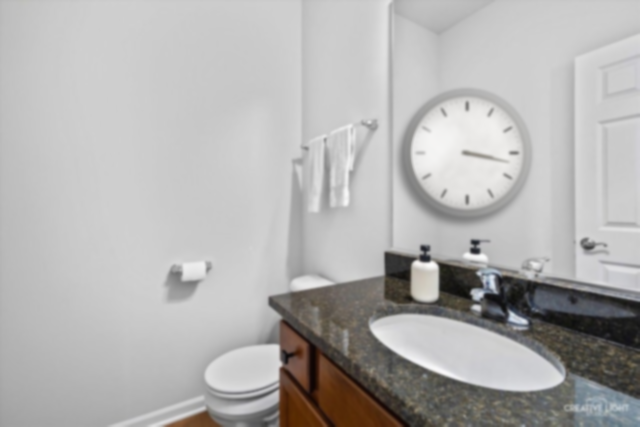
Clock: 3 h 17 min
